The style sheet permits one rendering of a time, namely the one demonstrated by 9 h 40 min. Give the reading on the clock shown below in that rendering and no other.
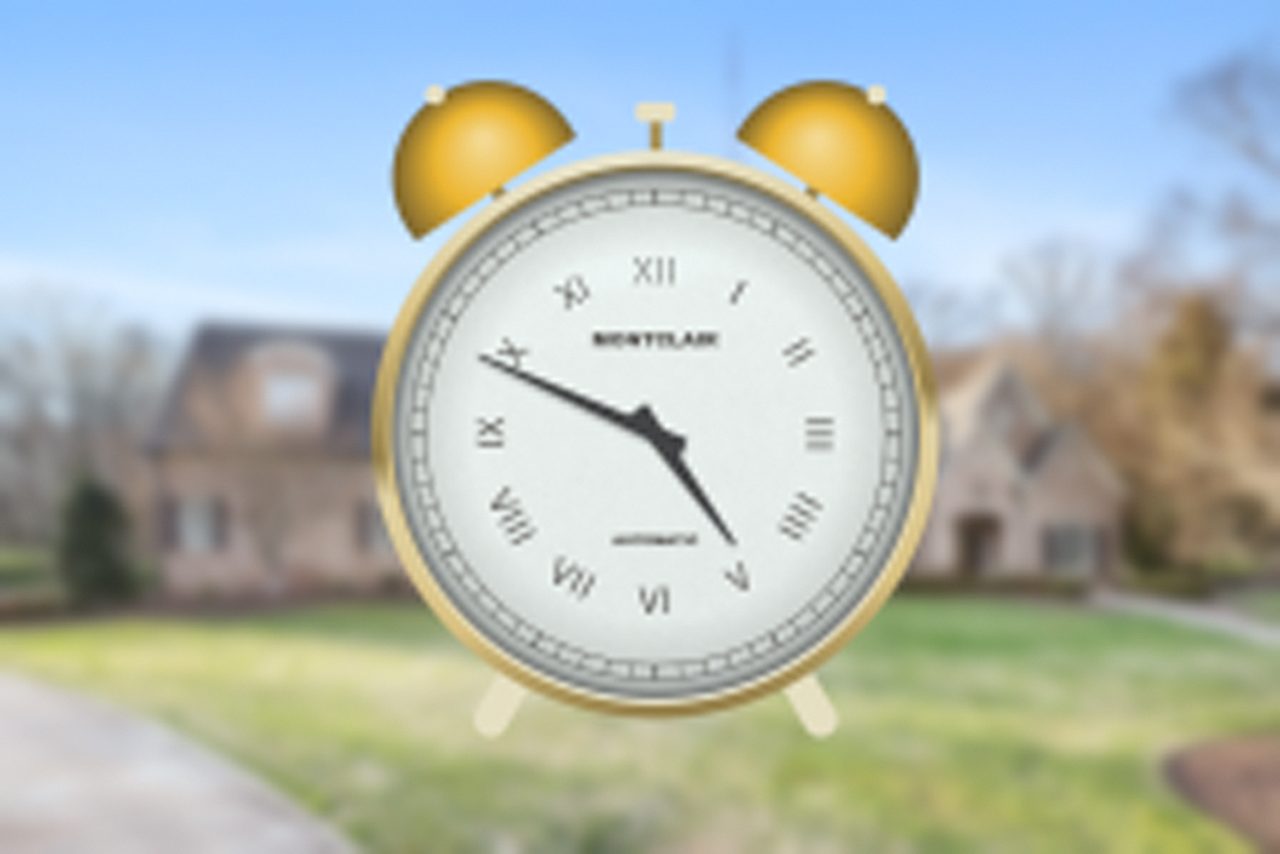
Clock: 4 h 49 min
